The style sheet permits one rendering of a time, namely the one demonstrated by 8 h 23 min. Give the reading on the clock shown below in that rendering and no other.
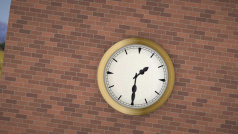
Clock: 1 h 30 min
